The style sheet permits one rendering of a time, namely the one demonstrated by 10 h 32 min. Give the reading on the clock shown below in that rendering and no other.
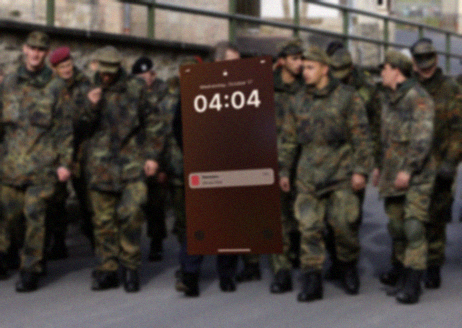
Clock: 4 h 04 min
